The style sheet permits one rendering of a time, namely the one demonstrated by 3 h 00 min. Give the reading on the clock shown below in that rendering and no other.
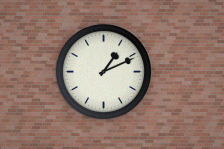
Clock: 1 h 11 min
